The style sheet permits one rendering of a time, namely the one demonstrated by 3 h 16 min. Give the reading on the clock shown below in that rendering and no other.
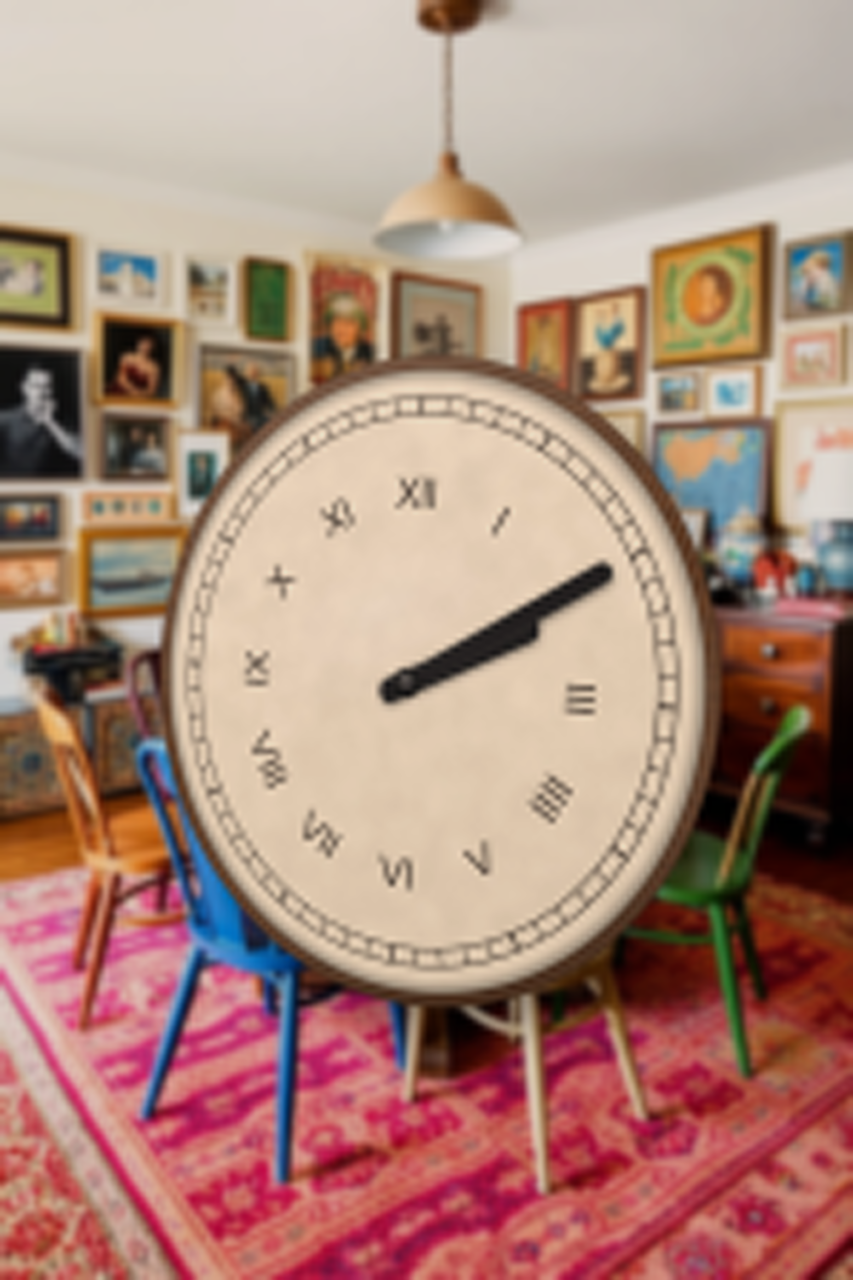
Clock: 2 h 10 min
